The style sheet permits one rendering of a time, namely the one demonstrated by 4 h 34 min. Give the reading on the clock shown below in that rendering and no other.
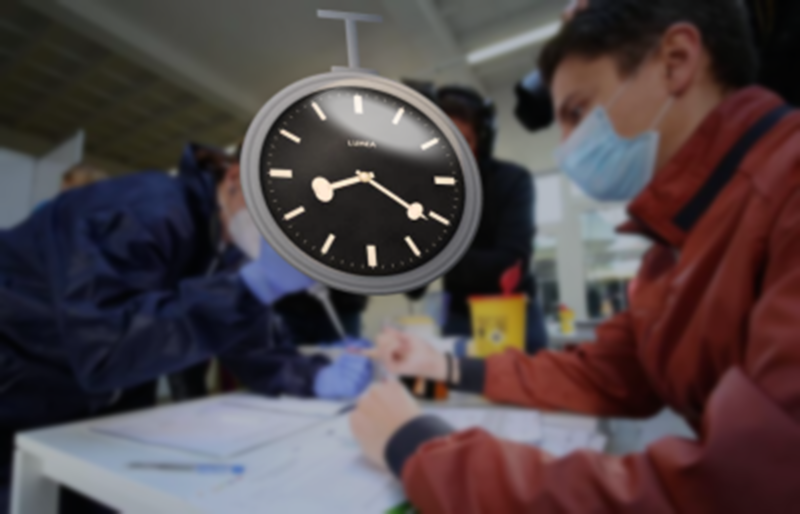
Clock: 8 h 21 min
